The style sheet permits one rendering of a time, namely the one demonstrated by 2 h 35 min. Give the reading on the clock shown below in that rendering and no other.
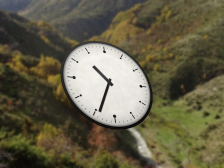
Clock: 10 h 34 min
